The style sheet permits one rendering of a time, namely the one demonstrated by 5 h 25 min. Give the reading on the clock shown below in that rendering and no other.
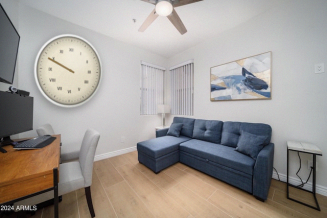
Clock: 9 h 49 min
